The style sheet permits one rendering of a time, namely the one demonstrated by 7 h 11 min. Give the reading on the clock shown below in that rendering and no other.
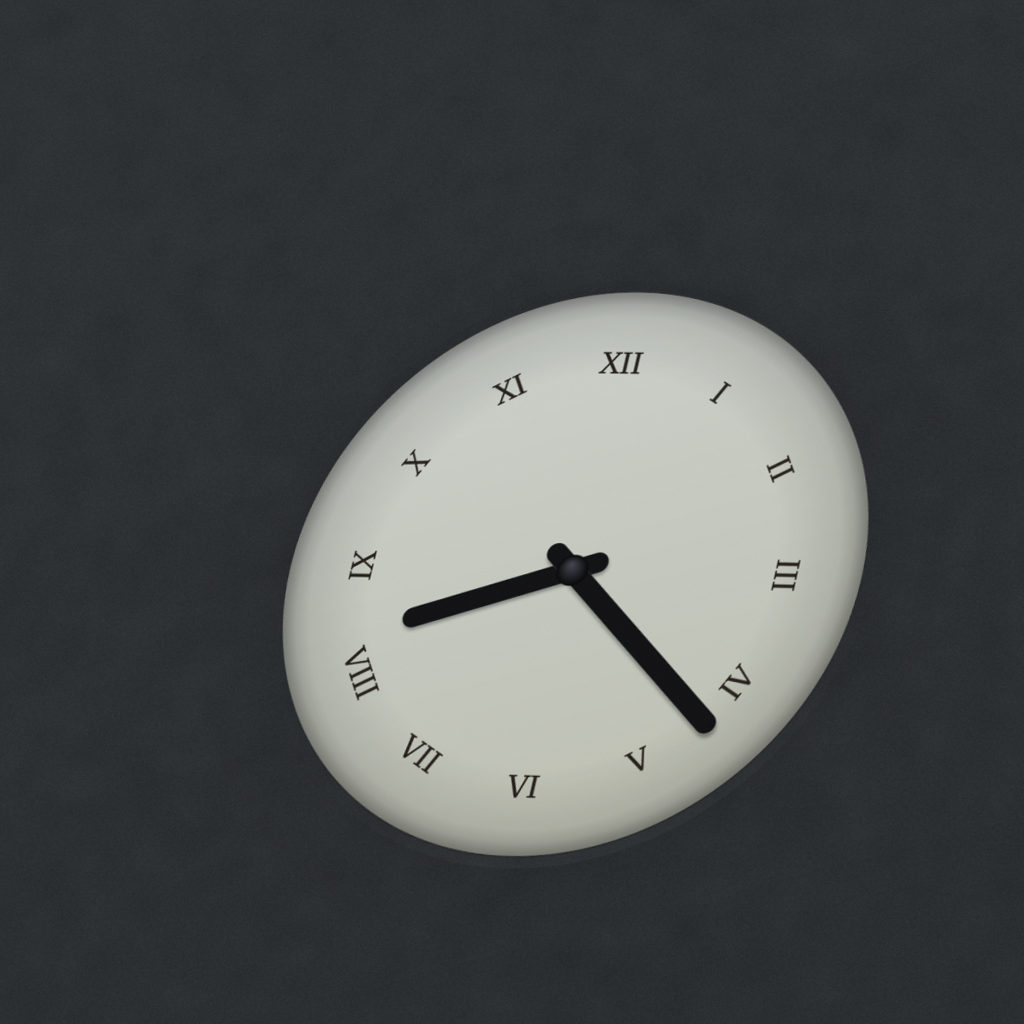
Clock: 8 h 22 min
